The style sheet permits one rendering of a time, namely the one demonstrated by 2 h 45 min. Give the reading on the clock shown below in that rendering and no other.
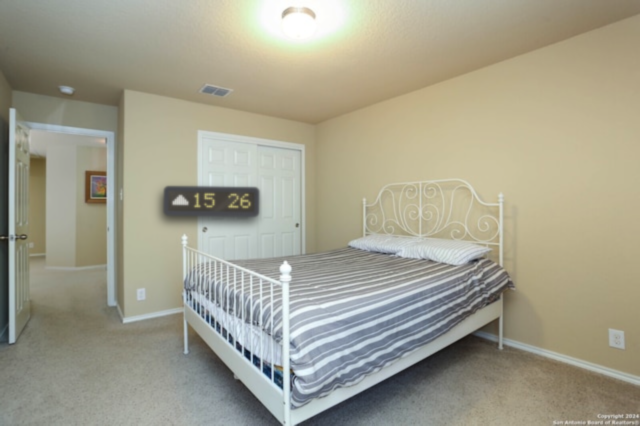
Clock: 15 h 26 min
